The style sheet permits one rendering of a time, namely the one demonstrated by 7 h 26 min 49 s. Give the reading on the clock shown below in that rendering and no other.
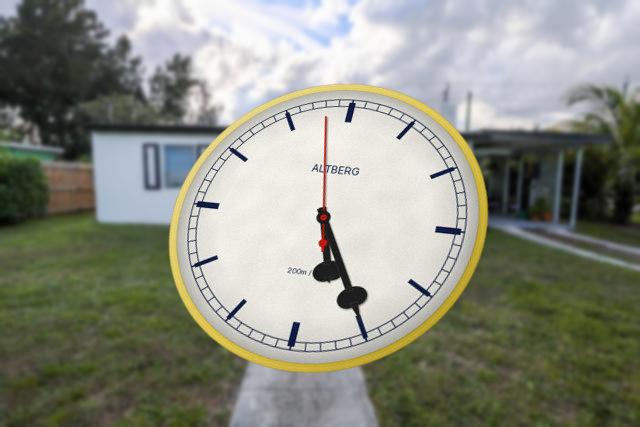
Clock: 5 h 24 min 58 s
